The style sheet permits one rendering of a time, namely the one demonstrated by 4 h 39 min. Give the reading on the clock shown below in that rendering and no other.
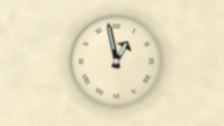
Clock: 12 h 58 min
